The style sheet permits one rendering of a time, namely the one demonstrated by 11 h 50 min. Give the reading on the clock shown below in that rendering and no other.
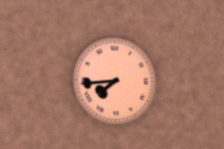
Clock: 7 h 44 min
